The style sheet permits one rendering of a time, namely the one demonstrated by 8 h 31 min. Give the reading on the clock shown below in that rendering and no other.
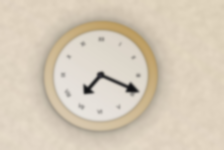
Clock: 7 h 19 min
